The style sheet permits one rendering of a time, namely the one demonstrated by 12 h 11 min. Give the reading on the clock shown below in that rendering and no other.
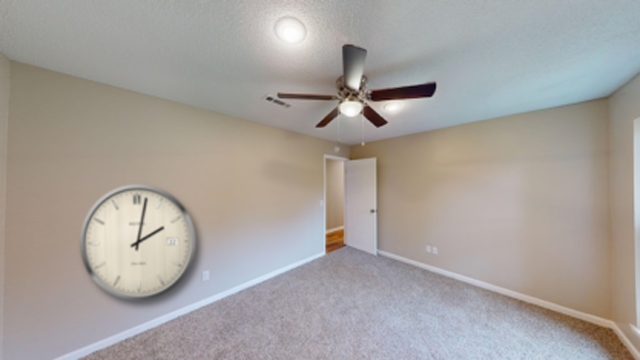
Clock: 2 h 02 min
